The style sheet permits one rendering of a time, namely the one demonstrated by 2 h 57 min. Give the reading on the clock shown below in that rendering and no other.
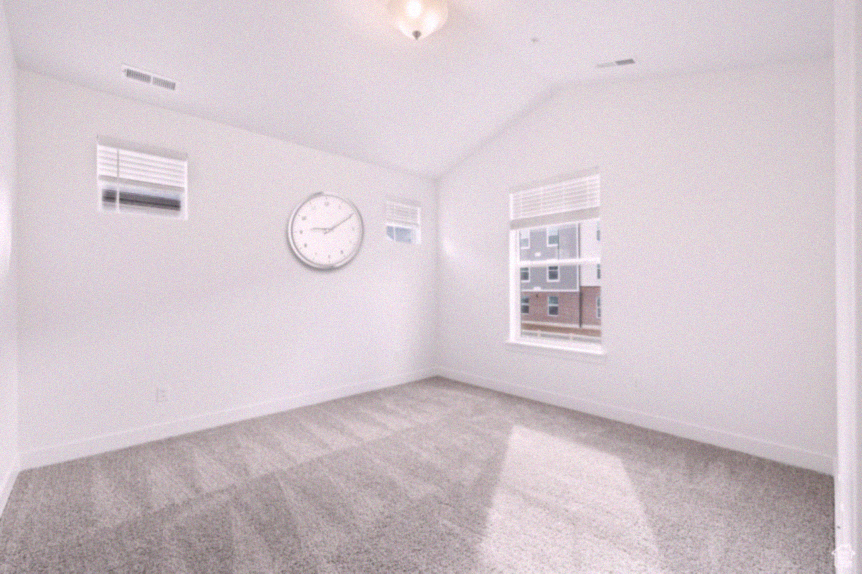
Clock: 9 h 10 min
